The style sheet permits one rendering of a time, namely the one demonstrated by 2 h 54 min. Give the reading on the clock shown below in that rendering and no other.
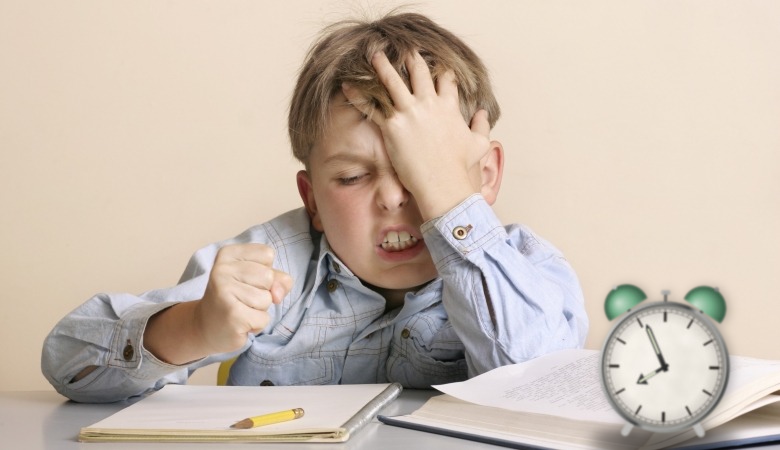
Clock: 7 h 56 min
